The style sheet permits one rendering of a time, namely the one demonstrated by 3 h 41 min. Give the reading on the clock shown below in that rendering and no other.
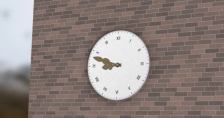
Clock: 8 h 48 min
